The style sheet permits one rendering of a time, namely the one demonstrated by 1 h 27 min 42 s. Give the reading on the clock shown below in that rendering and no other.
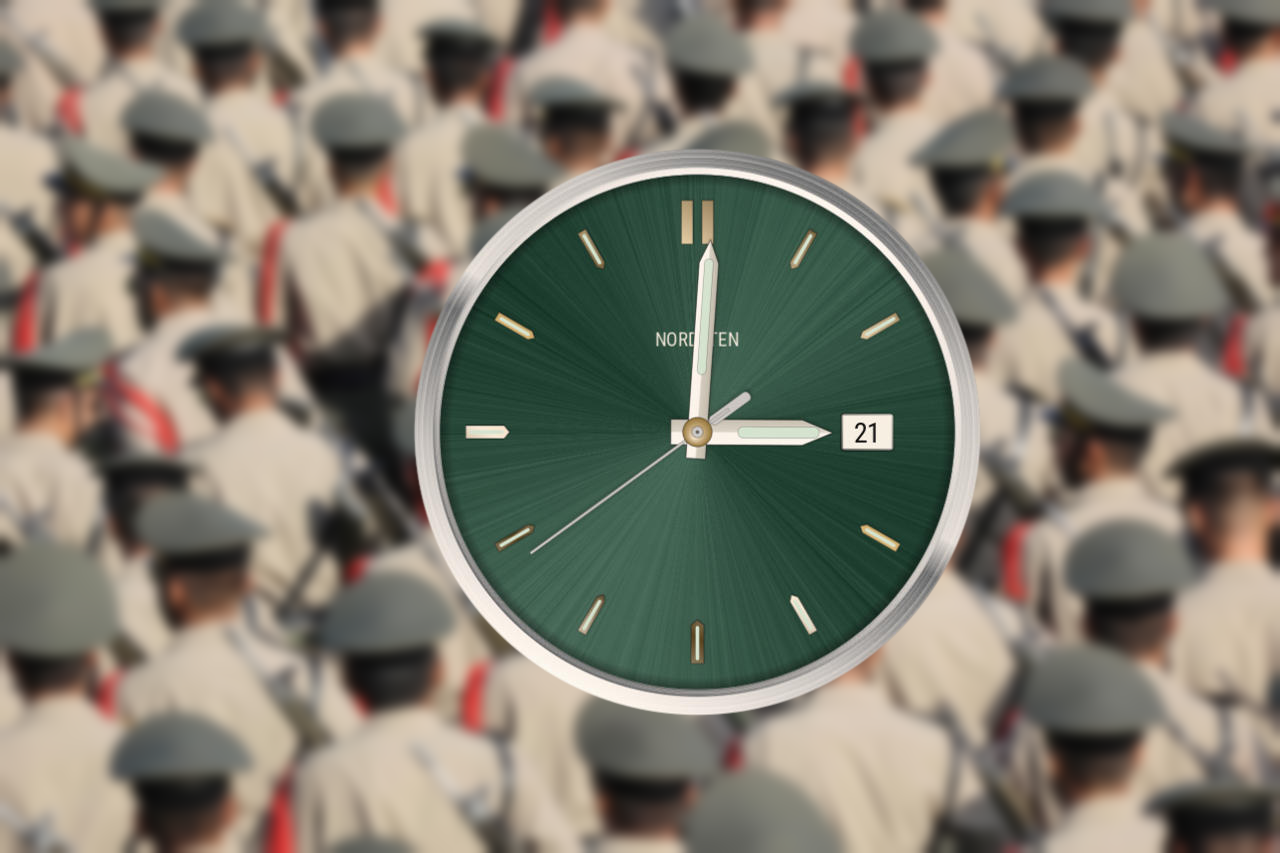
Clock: 3 h 00 min 39 s
